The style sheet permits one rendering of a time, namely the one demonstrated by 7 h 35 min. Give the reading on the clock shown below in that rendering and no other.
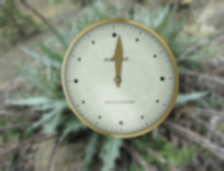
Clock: 12 h 01 min
